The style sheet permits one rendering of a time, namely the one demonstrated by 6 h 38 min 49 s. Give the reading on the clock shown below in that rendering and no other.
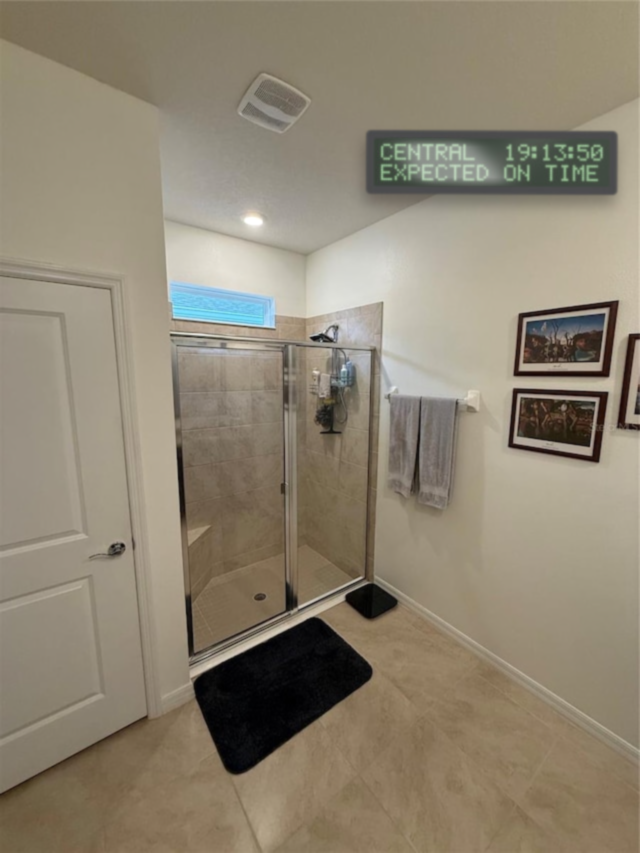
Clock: 19 h 13 min 50 s
